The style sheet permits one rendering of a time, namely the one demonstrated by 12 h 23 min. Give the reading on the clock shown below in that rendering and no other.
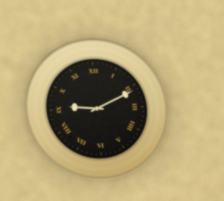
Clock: 9 h 11 min
